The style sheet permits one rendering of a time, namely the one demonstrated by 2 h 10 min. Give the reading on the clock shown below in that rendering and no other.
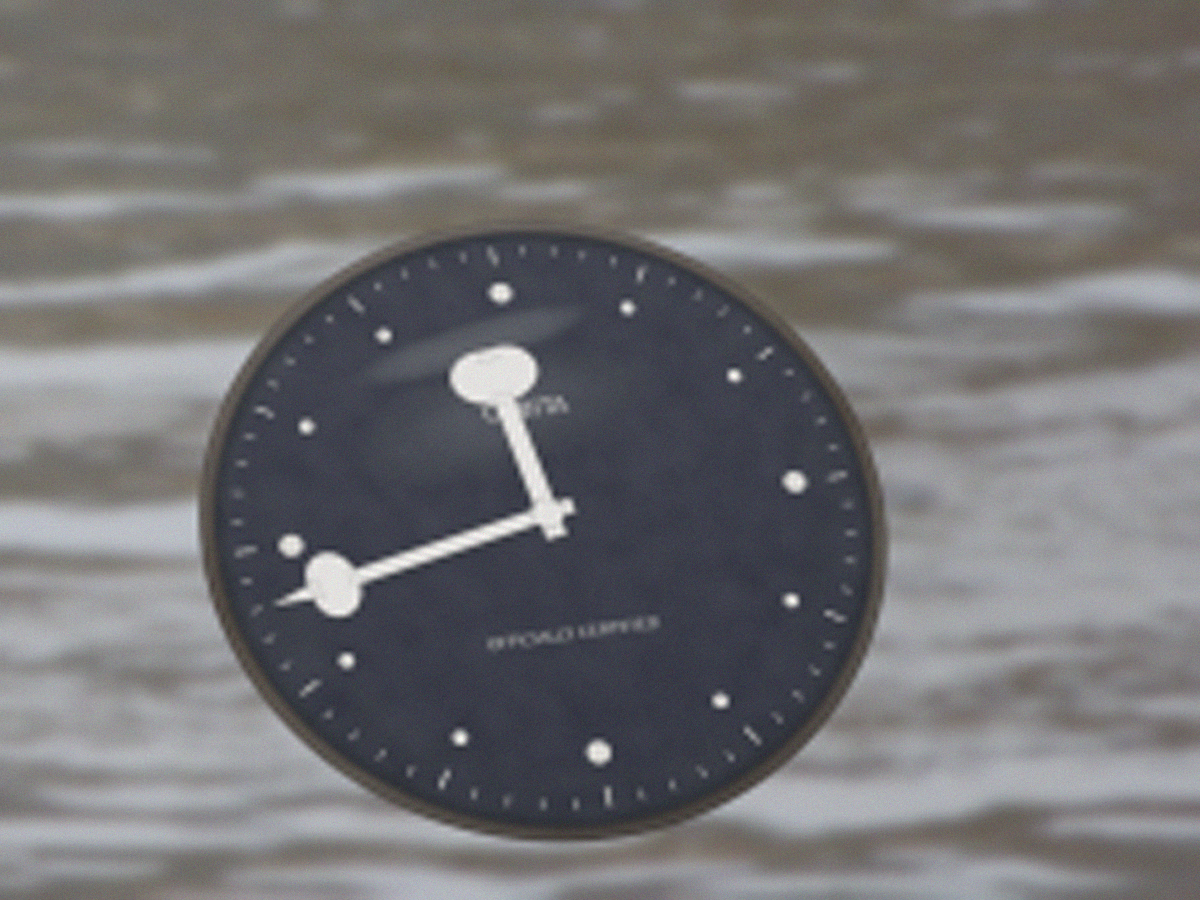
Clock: 11 h 43 min
